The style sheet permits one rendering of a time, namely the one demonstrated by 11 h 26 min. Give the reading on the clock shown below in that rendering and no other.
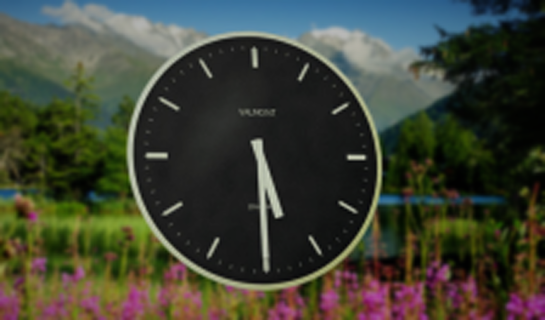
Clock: 5 h 30 min
